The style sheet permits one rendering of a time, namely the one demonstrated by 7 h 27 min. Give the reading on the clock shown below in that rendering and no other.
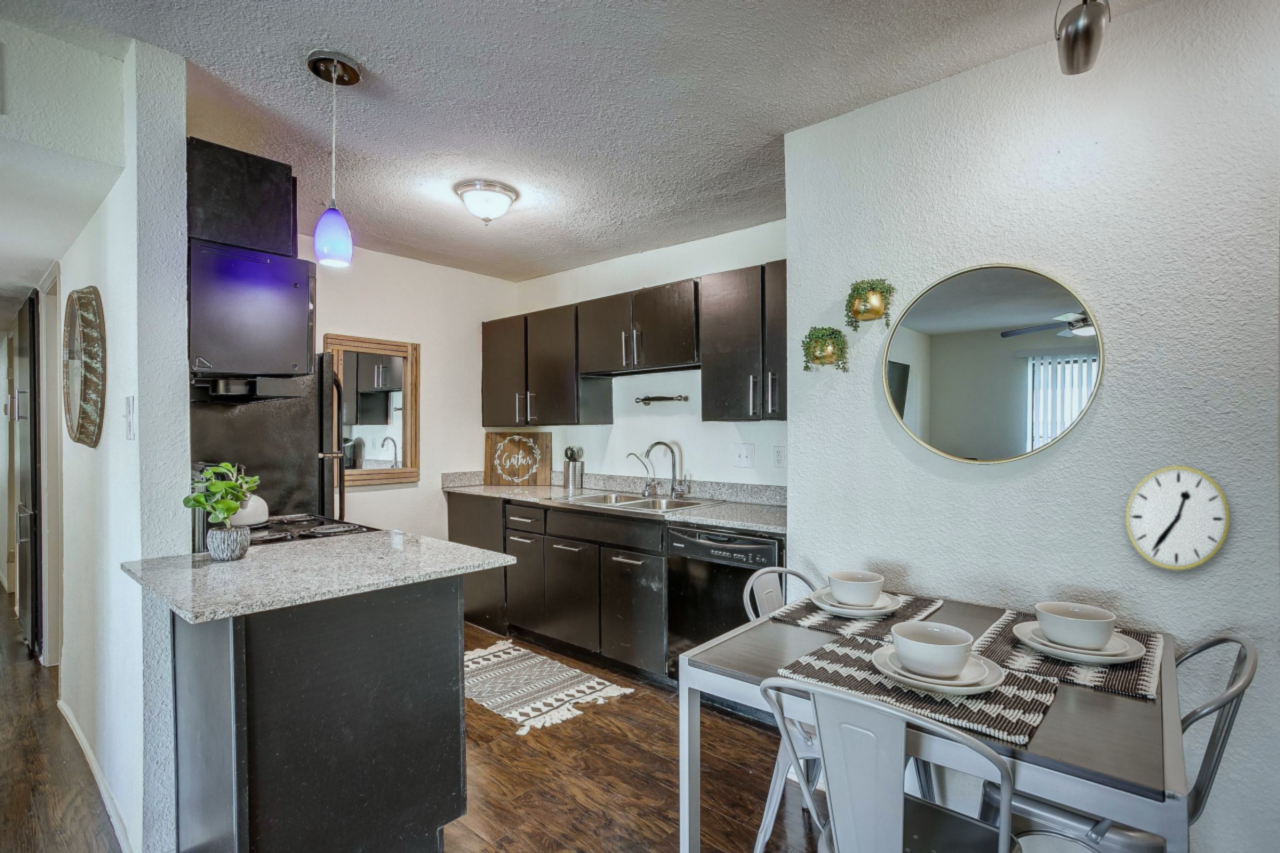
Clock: 12 h 36 min
